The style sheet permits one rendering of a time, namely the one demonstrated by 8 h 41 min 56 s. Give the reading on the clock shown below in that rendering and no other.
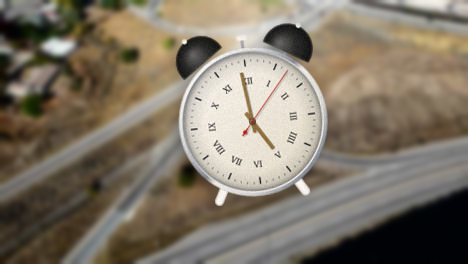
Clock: 4 h 59 min 07 s
